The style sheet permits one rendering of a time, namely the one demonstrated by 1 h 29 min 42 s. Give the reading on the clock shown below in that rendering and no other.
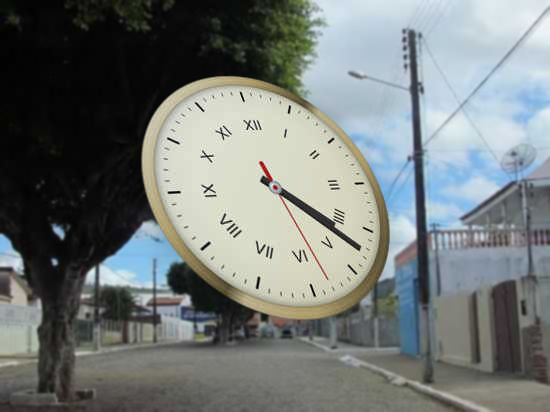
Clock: 4 h 22 min 28 s
